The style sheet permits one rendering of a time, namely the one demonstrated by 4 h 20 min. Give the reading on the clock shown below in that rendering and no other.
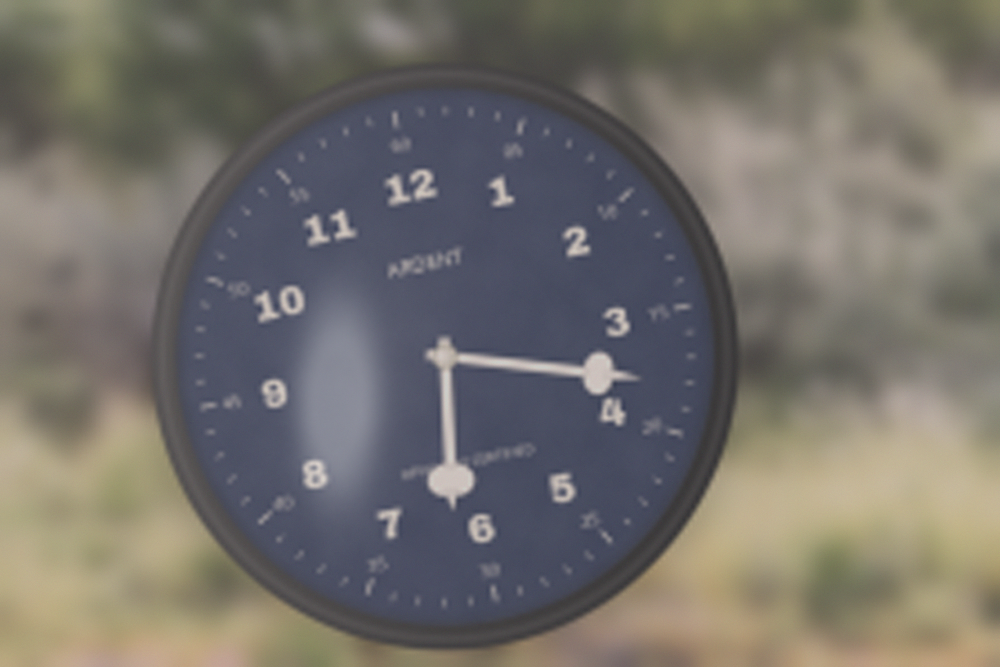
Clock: 6 h 18 min
